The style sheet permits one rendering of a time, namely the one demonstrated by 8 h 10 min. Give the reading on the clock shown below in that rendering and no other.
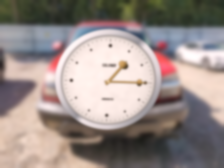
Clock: 1 h 15 min
